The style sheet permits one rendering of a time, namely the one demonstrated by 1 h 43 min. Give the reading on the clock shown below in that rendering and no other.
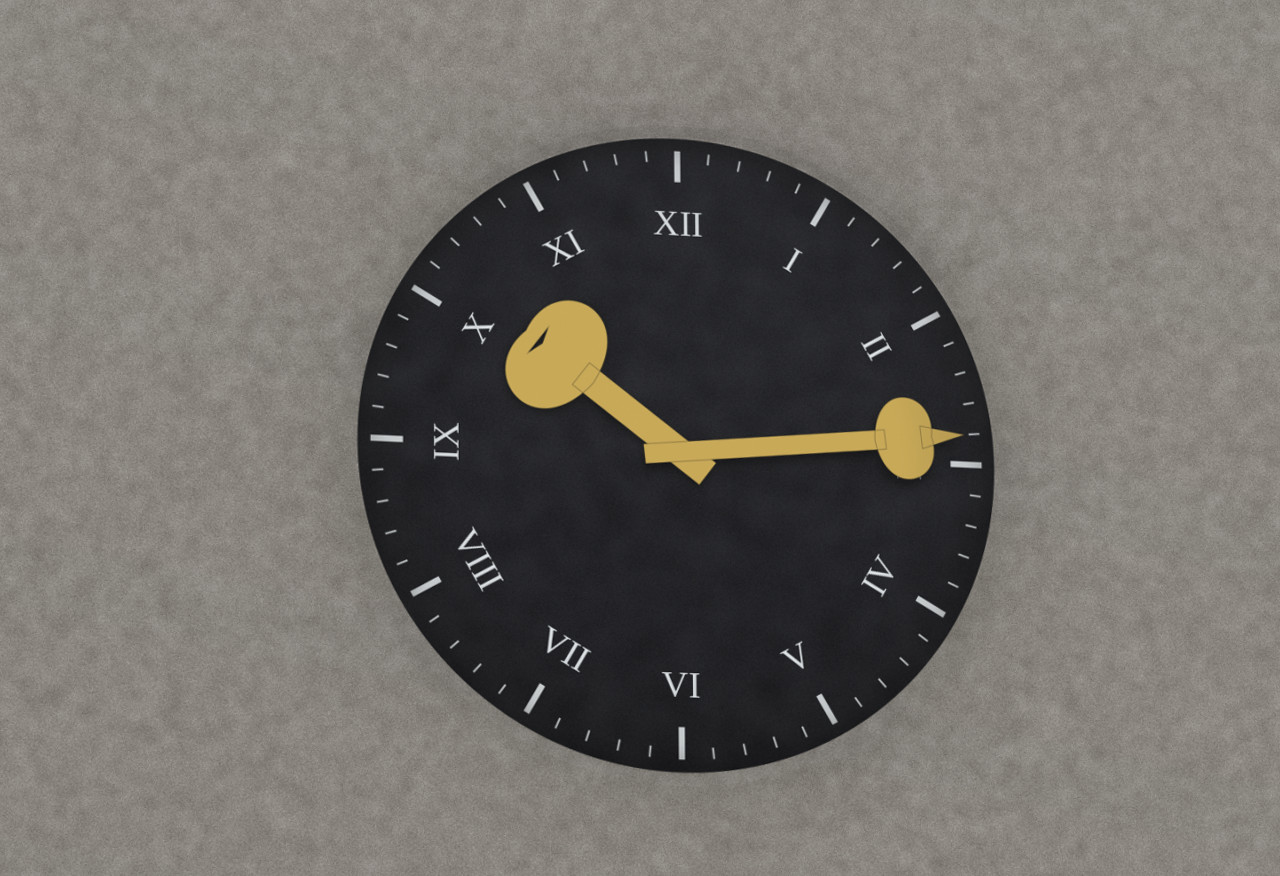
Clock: 10 h 14 min
